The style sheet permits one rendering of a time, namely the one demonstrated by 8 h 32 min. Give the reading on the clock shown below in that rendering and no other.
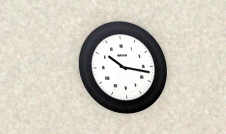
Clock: 10 h 17 min
